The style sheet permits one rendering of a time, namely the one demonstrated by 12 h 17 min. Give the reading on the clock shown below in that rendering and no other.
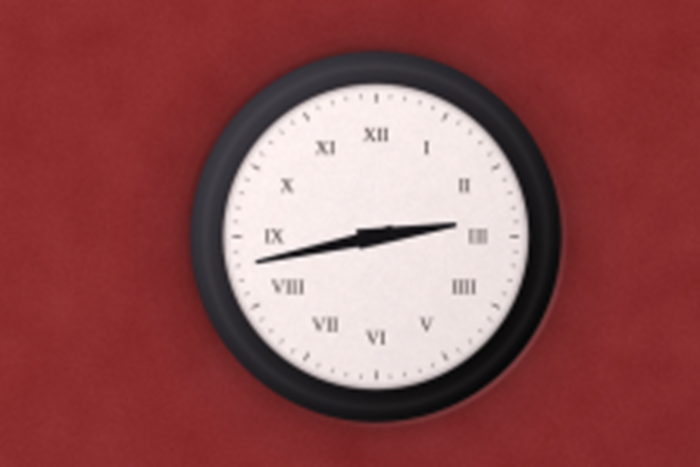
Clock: 2 h 43 min
